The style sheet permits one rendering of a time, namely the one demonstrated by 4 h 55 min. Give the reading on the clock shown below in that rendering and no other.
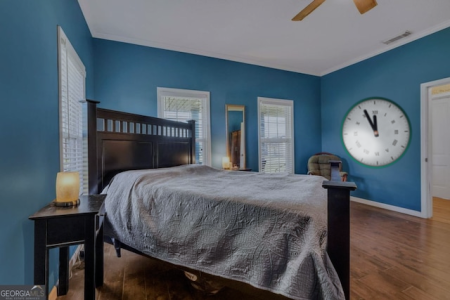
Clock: 11 h 56 min
